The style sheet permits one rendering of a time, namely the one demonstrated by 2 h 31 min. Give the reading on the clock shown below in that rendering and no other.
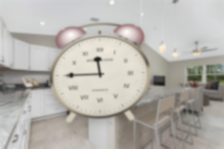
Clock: 11 h 45 min
